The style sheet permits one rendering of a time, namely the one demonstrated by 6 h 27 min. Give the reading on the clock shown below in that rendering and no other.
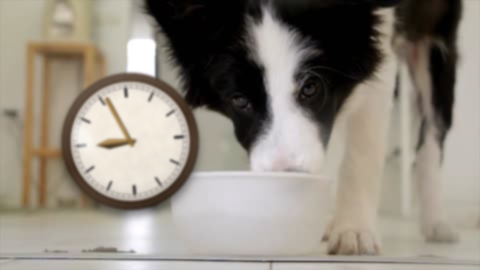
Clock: 8 h 56 min
